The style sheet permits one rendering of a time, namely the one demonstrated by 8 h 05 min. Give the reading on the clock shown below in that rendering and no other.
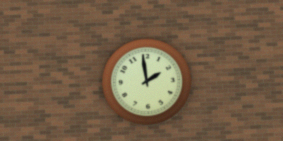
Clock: 1 h 59 min
